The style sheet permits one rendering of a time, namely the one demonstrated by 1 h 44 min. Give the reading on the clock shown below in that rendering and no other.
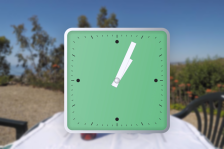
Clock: 1 h 04 min
